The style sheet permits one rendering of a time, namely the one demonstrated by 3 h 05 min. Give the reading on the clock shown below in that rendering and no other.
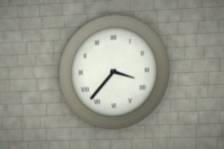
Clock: 3 h 37 min
